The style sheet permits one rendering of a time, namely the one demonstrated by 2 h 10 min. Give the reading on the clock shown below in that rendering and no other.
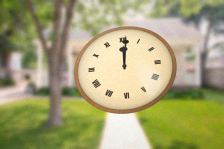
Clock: 12 h 01 min
